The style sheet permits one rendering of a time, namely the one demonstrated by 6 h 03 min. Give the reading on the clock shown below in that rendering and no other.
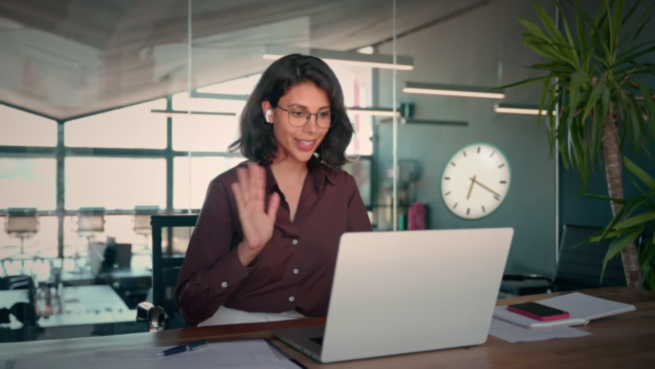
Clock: 6 h 19 min
